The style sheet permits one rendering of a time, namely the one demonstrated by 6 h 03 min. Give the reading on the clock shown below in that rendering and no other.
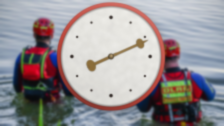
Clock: 8 h 11 min
